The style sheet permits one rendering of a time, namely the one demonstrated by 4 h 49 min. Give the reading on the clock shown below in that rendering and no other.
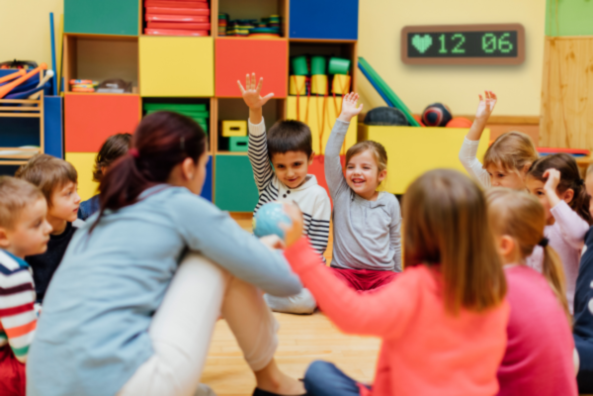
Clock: 12 h 06 min
